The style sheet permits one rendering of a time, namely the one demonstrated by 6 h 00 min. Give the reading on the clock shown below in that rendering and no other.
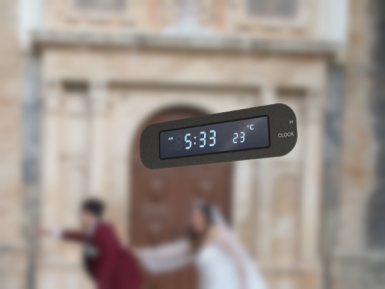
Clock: 5 h 33 min
